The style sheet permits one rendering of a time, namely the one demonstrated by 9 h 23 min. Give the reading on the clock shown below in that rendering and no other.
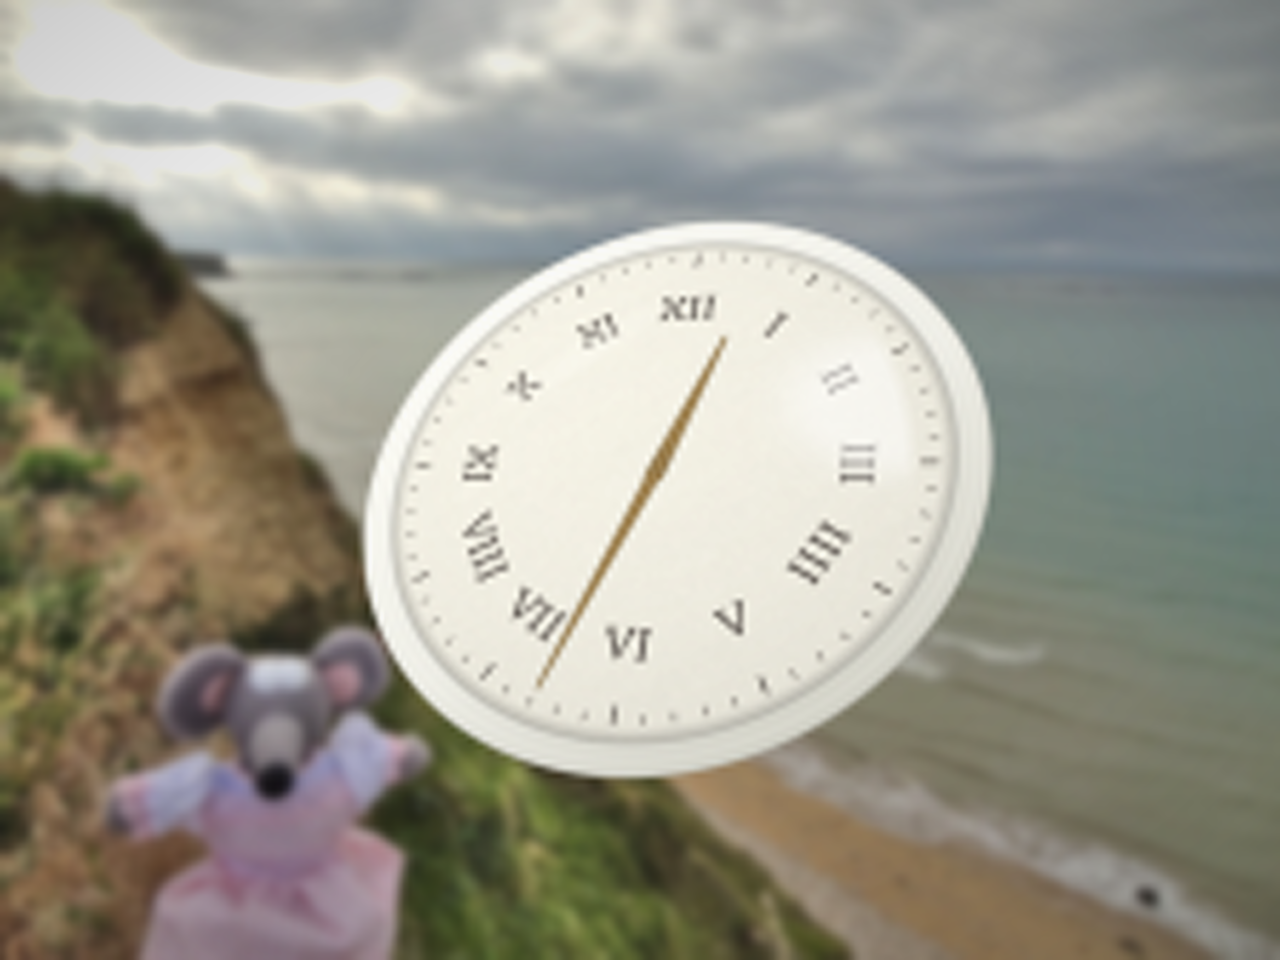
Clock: 12 h 33 min
